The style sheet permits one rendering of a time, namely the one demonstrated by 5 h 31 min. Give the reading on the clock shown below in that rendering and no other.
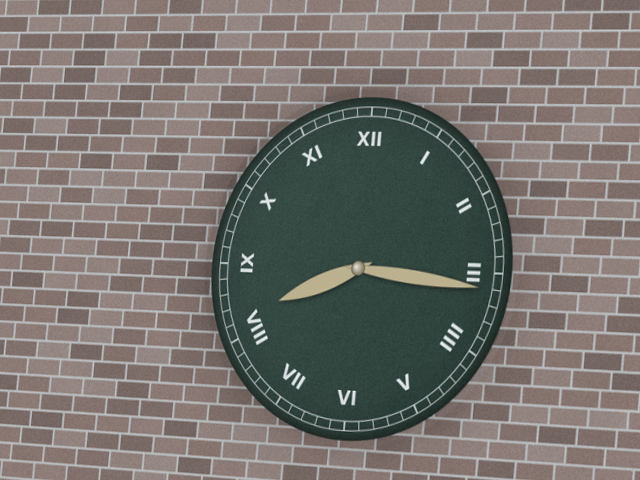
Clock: 8 h 16 min
